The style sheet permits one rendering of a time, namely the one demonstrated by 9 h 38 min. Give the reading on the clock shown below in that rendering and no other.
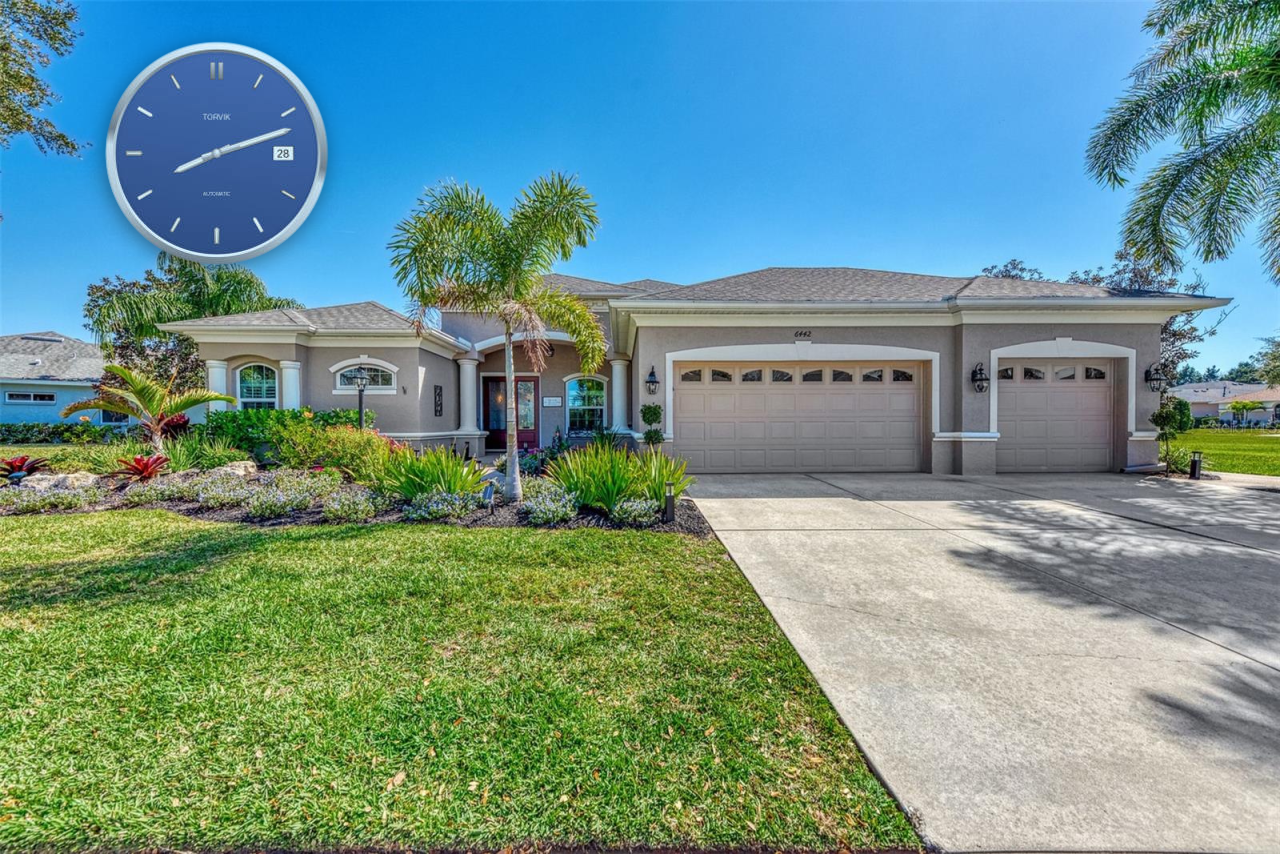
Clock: 8 h 12 min
